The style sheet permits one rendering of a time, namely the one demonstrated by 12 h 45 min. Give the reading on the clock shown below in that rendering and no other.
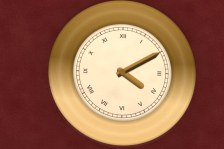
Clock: 4 h 10 min
